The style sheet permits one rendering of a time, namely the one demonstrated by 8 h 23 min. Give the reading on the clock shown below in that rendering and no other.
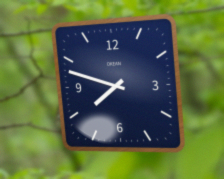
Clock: 7 h 48 min
